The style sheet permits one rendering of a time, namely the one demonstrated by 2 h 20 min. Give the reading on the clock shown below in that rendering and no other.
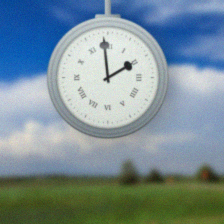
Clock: 1 h 59 min
